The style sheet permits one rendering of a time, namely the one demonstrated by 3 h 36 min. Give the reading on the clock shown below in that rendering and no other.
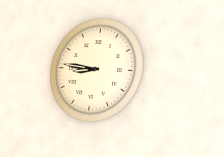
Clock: 8 h 46 min
